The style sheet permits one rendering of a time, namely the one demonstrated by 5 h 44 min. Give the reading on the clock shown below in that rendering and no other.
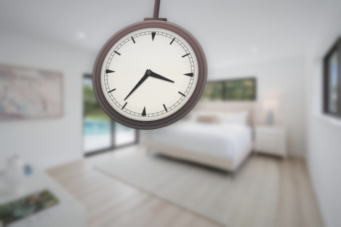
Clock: 3 h 36 min
